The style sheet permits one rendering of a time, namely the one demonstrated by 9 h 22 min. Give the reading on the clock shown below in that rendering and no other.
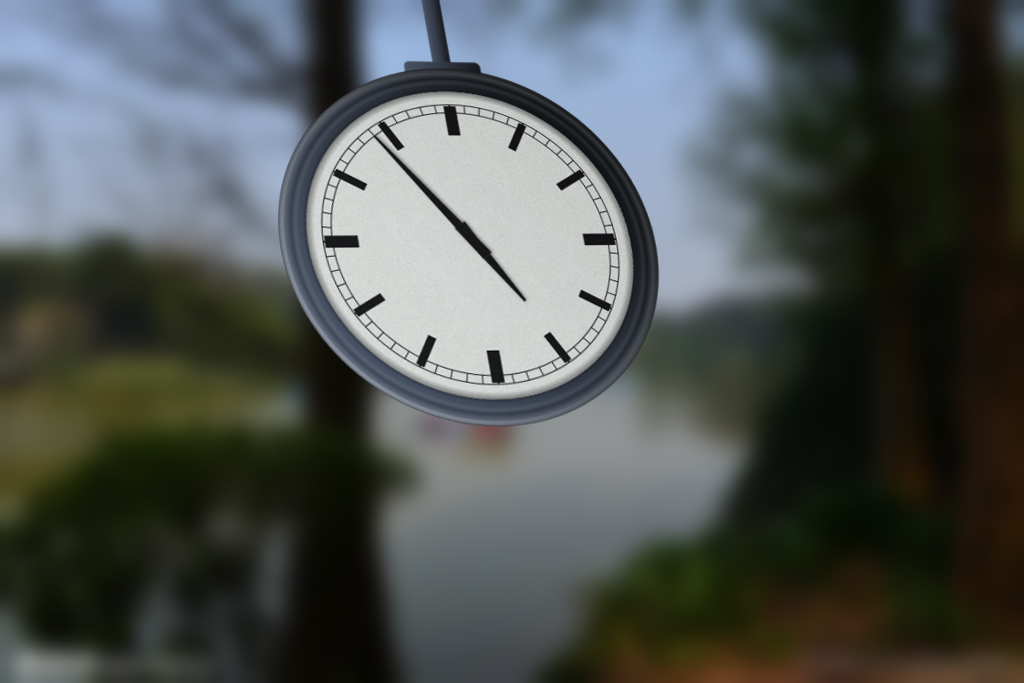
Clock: 4 h 54 min
